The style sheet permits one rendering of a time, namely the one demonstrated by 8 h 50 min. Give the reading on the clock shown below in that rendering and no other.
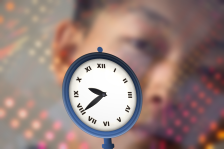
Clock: 9 h 39 min
